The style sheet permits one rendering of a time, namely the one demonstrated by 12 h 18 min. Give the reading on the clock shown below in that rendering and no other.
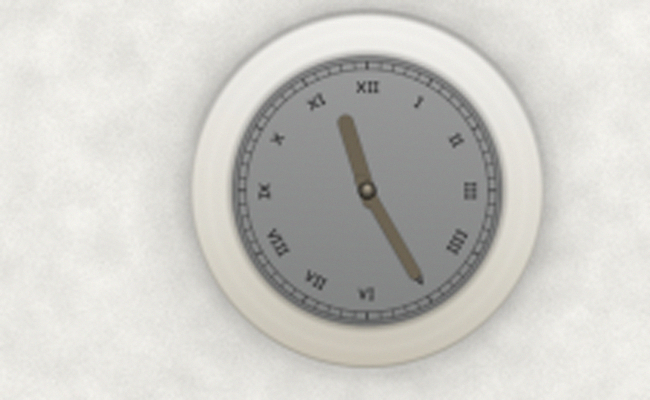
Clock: 11 h 25 min
